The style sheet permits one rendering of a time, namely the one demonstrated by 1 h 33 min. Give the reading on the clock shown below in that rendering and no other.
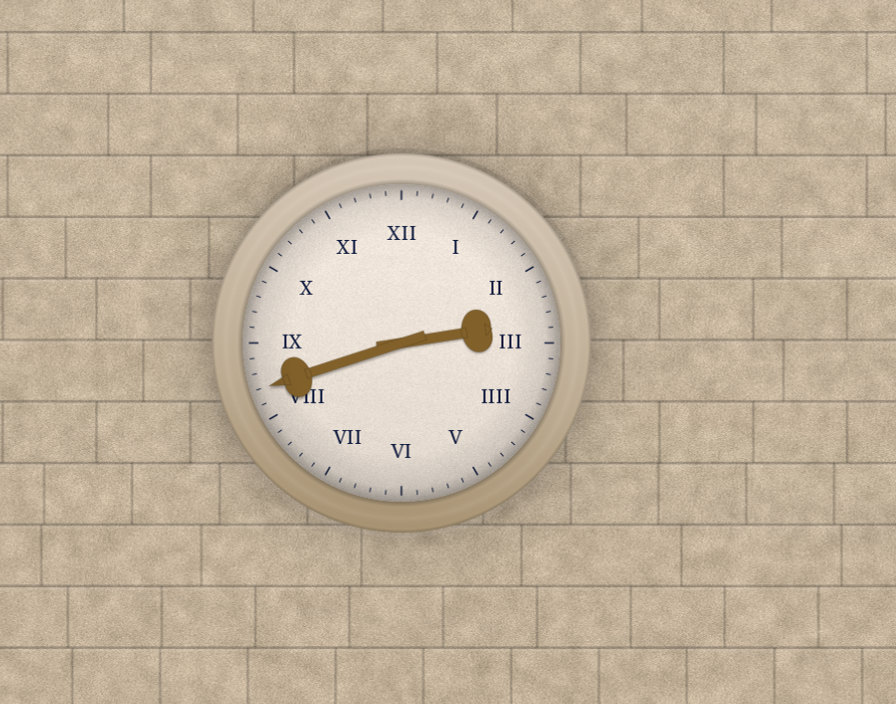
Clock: 2 h 42 min
